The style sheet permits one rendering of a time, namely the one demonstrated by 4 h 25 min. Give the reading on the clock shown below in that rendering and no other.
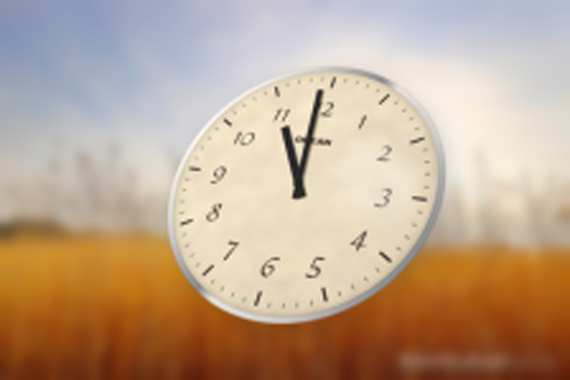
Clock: 10 h 59 min
